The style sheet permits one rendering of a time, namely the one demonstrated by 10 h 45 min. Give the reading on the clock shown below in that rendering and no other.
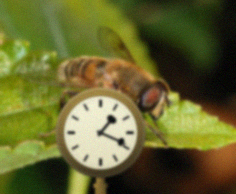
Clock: 1 h 19 min
